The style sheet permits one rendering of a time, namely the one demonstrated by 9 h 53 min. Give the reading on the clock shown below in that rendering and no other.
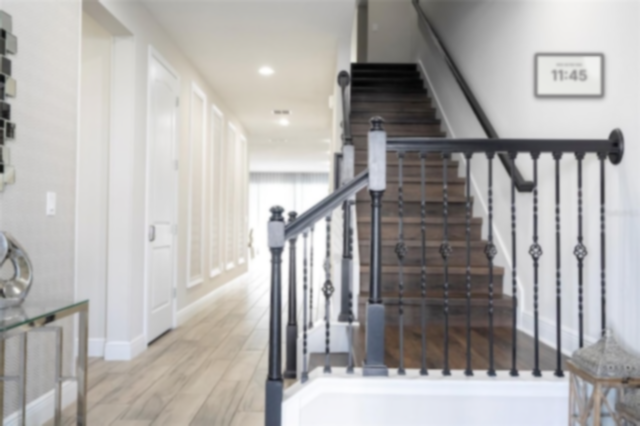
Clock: 11 h 45 min
